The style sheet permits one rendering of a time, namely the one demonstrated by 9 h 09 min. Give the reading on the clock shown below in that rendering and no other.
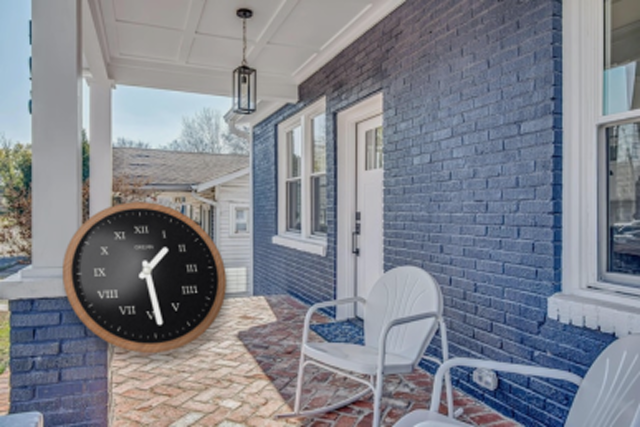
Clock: 1 h 29 min
